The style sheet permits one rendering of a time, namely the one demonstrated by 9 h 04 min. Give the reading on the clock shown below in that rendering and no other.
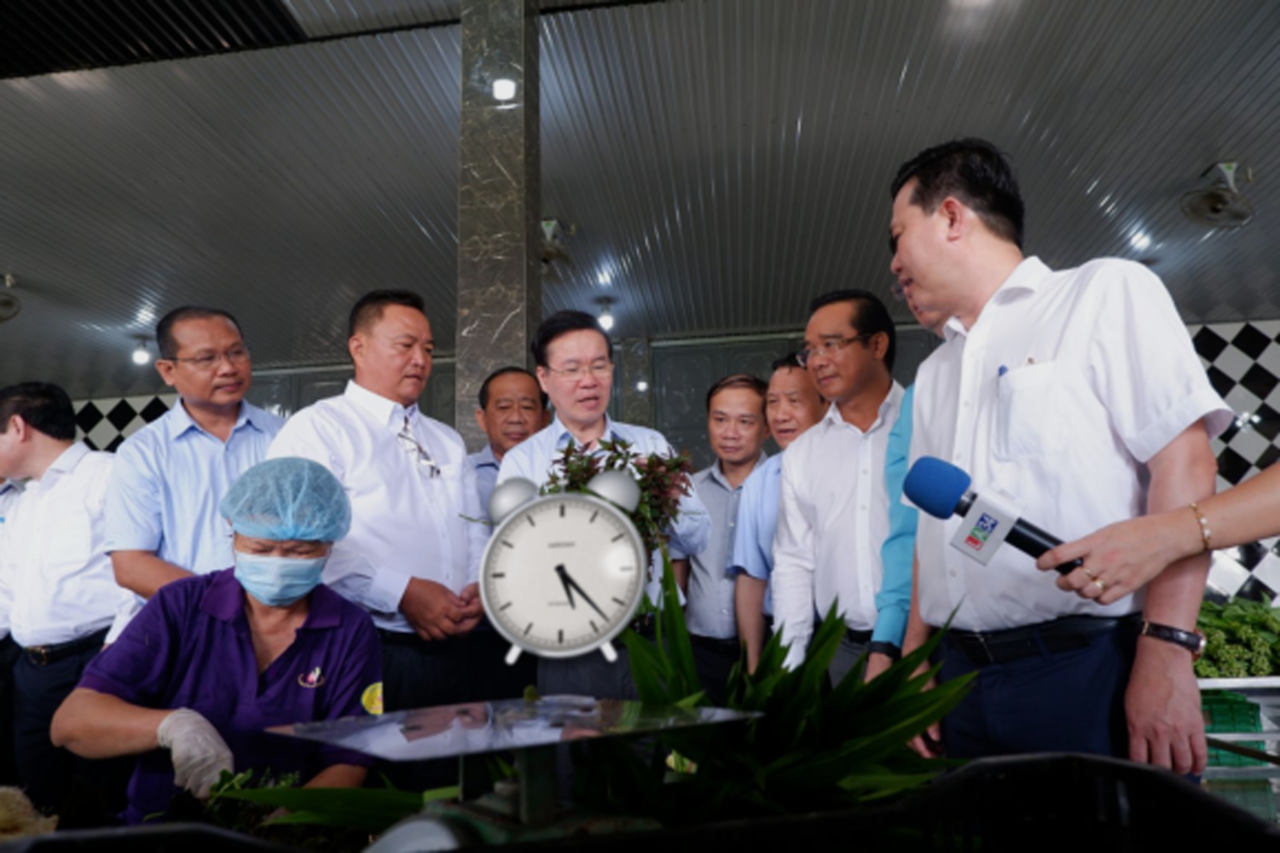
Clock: 5 h 23 min
